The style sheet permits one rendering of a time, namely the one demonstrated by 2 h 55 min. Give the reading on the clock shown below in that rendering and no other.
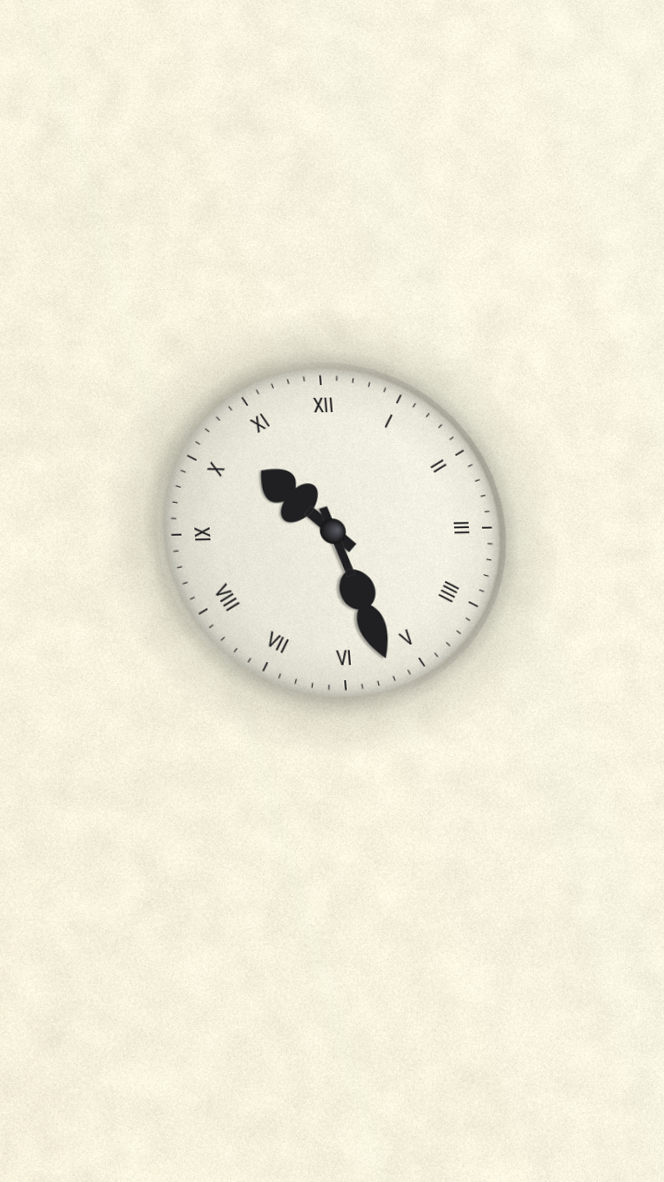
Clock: 10 h 27 min
